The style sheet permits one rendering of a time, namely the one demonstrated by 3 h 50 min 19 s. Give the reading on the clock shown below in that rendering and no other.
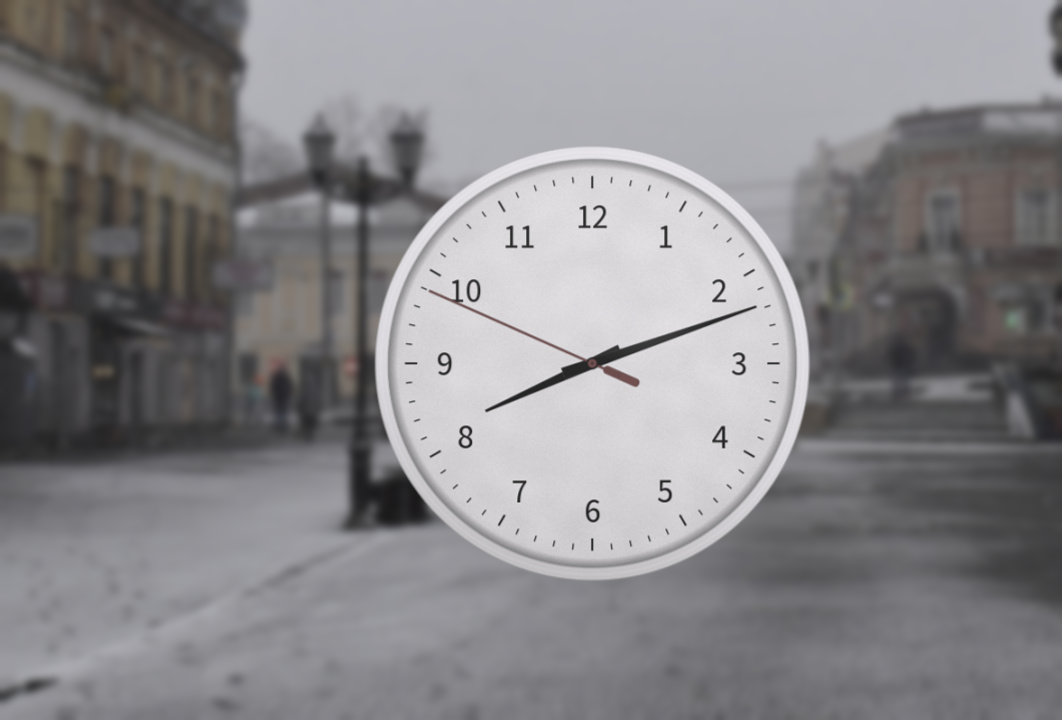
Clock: 8 h 11 min 49 s
